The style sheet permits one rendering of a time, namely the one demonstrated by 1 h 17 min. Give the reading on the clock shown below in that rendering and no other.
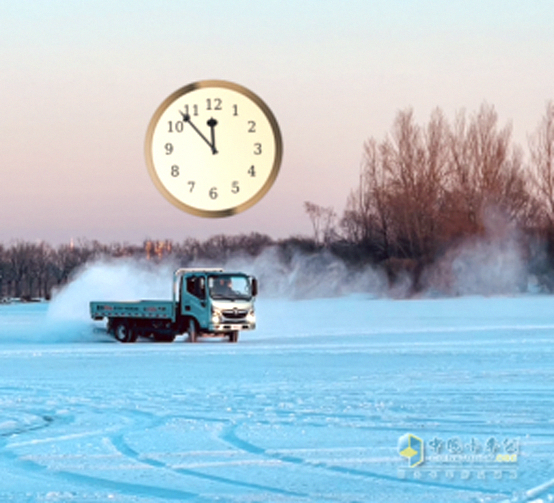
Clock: 11 h 53 min
